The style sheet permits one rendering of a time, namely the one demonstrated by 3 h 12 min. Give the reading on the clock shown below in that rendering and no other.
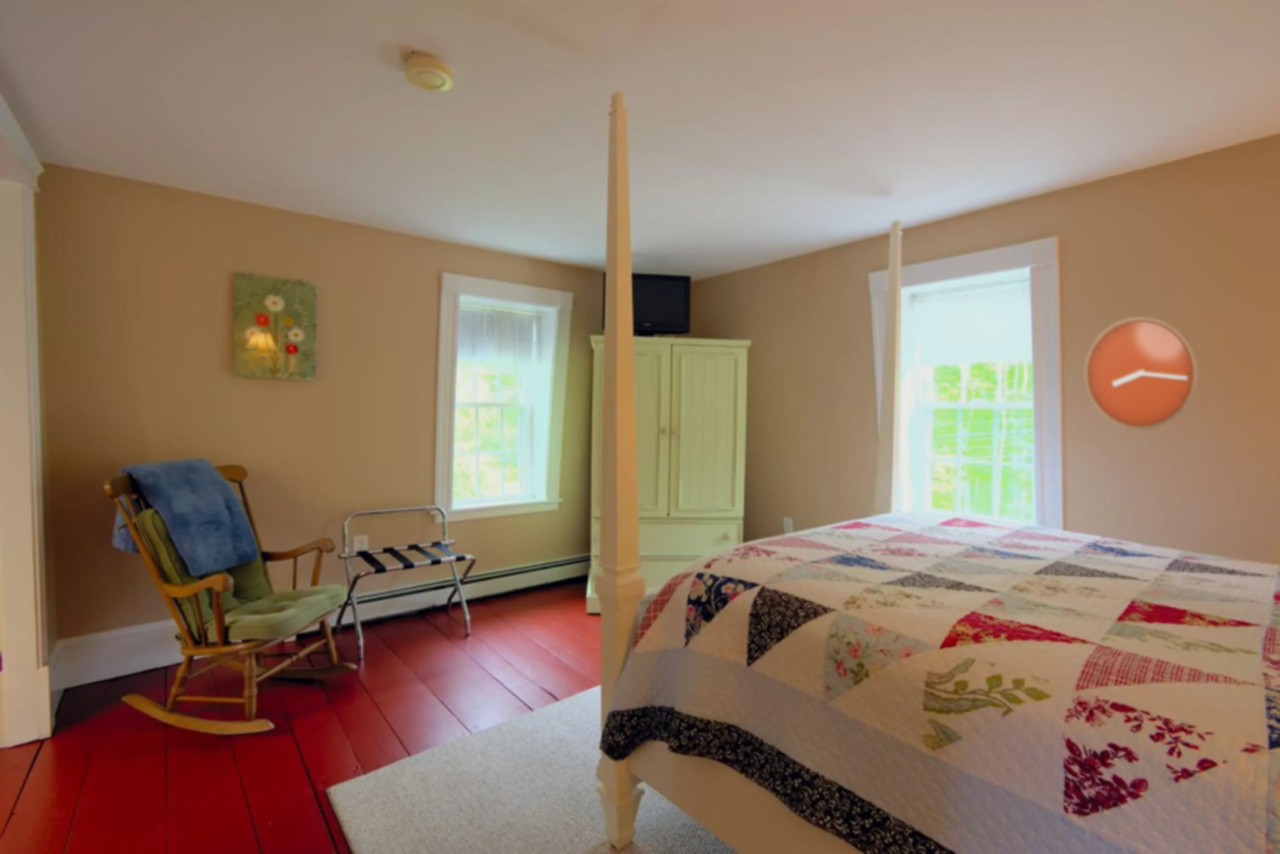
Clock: 8 h 16 min
